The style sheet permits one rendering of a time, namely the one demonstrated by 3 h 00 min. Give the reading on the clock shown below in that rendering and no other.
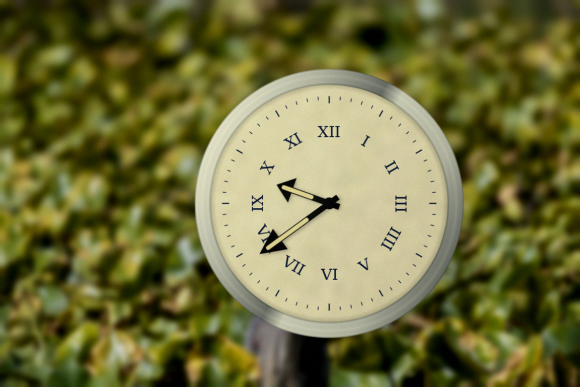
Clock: 9 h 39 min
